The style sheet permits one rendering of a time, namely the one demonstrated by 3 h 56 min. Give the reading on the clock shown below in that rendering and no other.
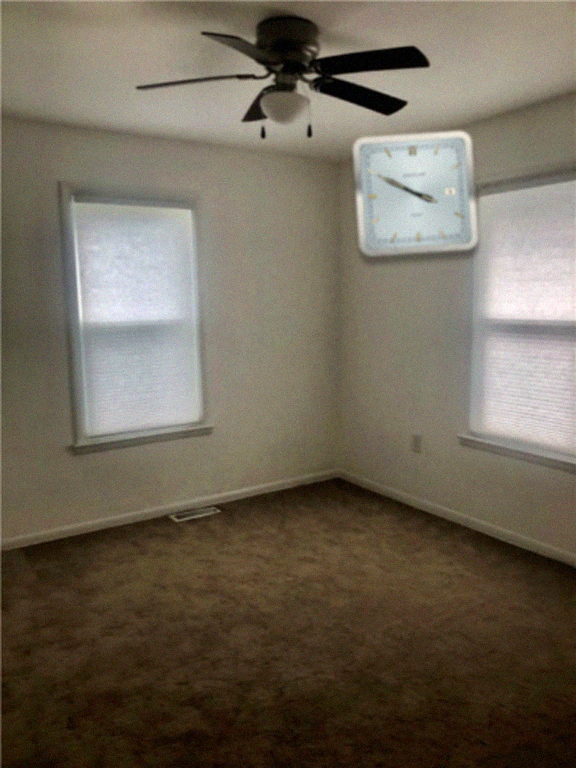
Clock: 3 h 50 min
